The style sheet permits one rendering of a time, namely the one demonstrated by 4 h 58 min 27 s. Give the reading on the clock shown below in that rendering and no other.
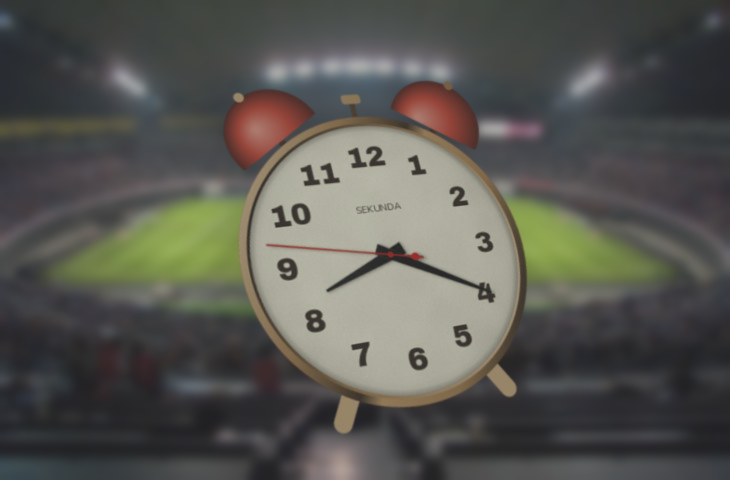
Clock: 8 h 19 min 47 s
